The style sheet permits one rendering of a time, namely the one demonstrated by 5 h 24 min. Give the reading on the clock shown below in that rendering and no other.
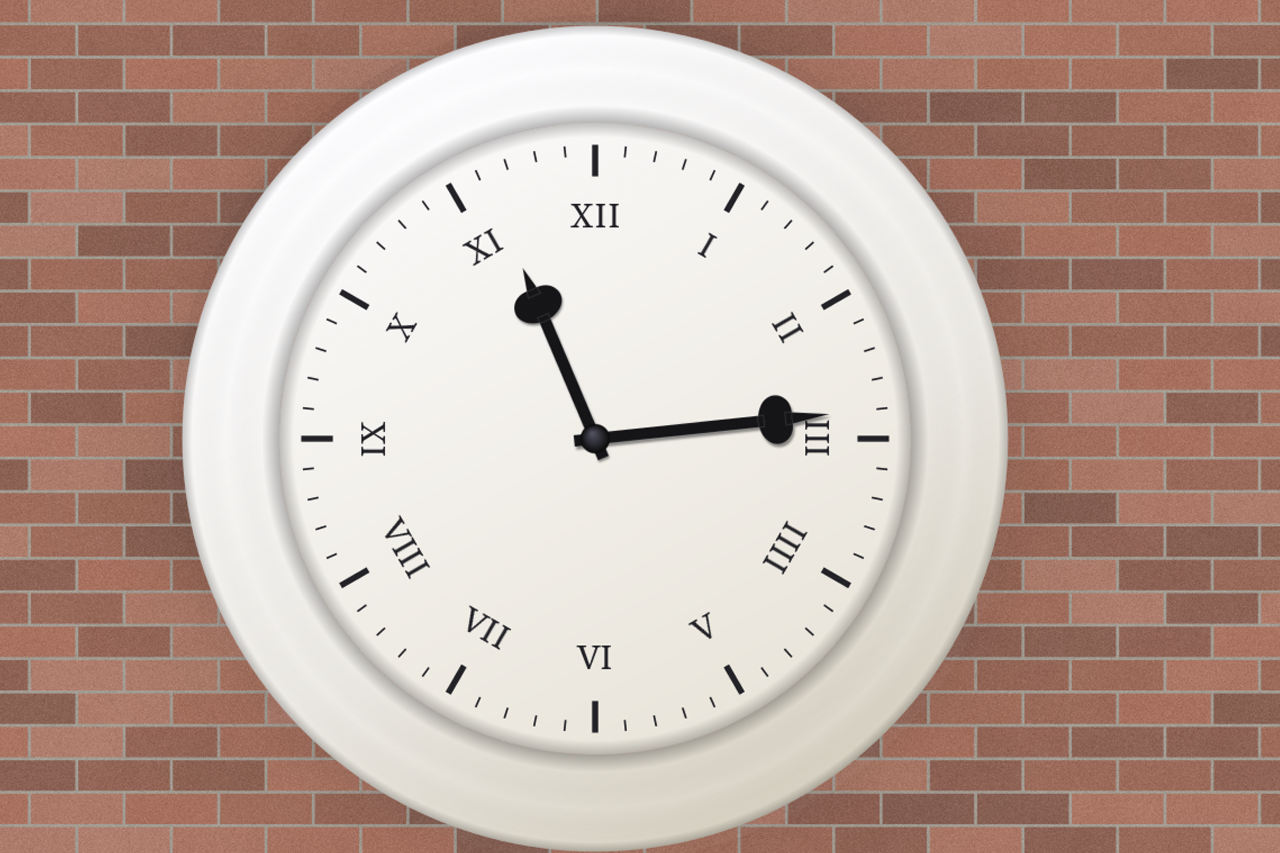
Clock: 11 h 14 min
